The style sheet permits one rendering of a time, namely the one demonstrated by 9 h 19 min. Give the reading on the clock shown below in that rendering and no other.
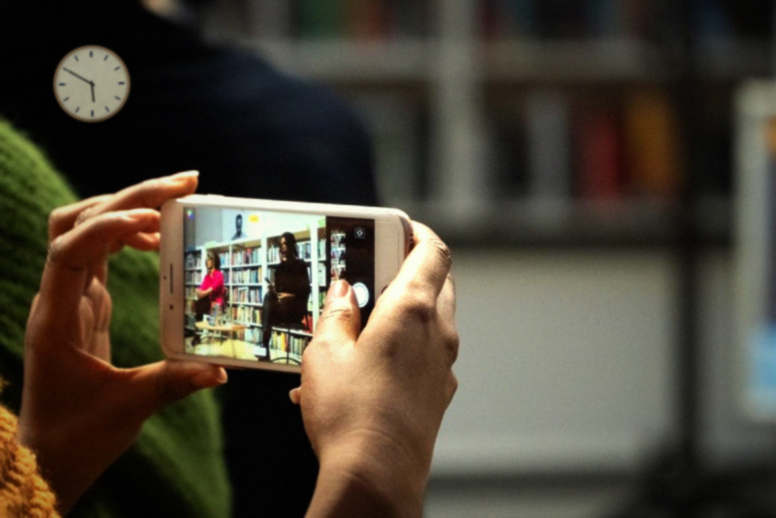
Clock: 5 h 50 min
